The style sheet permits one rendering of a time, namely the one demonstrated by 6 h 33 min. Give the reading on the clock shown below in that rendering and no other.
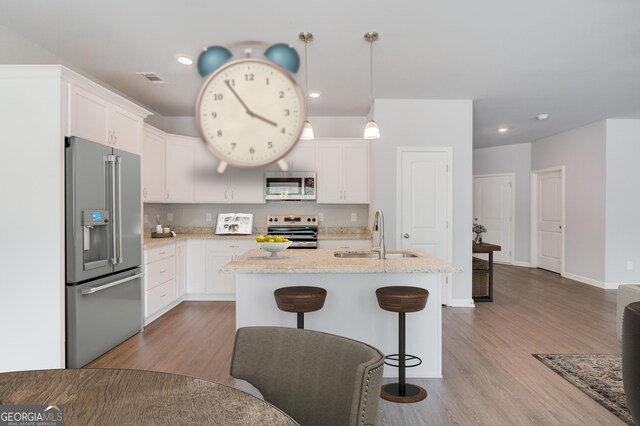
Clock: 3 h 54 min
